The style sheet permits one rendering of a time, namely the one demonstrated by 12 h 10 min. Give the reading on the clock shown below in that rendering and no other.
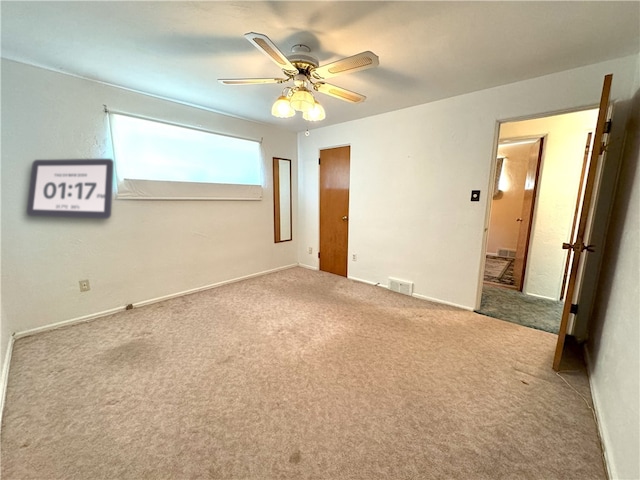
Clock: 1 h 17 min
